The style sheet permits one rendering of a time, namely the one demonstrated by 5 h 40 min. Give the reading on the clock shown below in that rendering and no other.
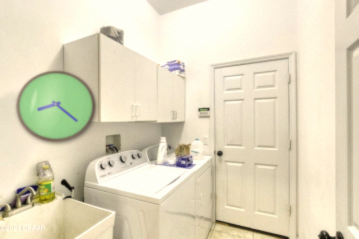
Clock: 8 h 22 min
